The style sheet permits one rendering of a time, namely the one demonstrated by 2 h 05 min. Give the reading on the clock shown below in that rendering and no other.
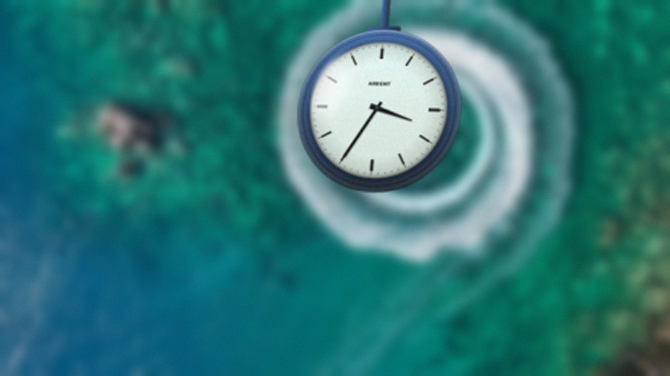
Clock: 3 h 35 min
